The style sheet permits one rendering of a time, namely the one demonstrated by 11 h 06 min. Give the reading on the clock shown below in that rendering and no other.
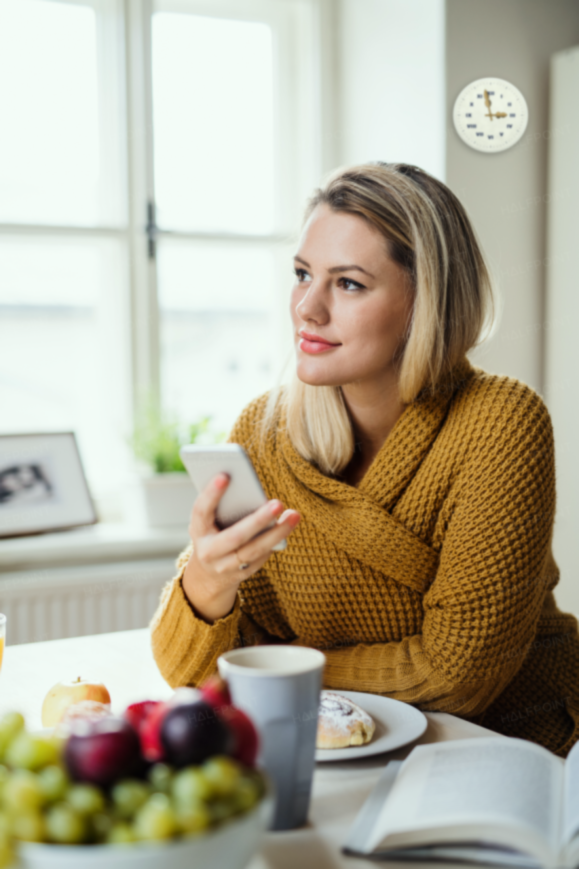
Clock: 2 h 58 min
